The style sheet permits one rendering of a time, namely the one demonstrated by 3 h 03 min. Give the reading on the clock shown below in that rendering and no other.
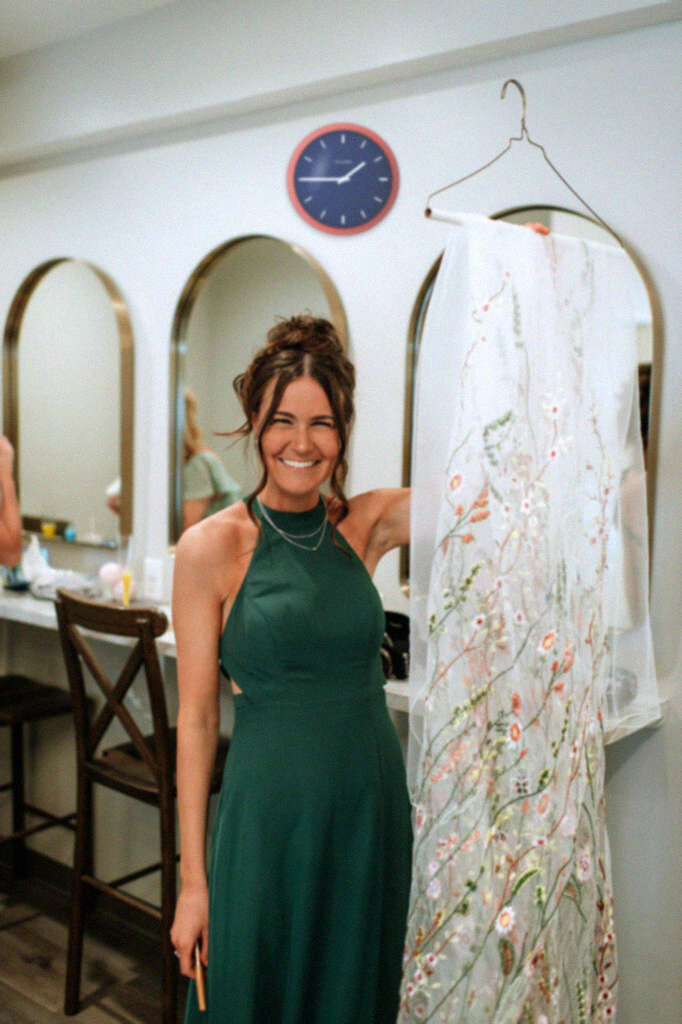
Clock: 1 h 45 min
